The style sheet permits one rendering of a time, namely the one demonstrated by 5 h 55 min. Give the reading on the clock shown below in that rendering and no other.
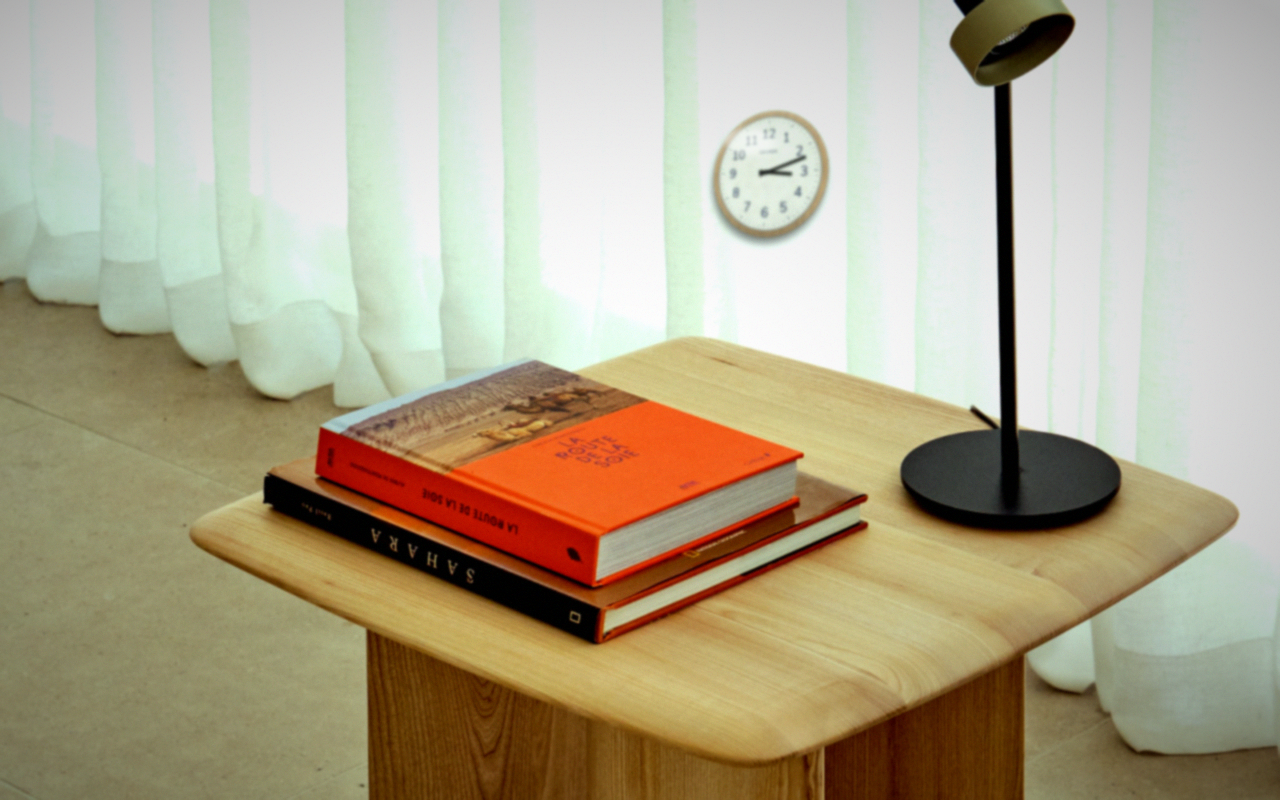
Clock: 3 h 12 min
